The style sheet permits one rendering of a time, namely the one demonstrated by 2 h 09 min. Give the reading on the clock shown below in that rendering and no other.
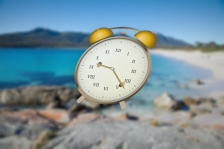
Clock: 9 h 23 min
